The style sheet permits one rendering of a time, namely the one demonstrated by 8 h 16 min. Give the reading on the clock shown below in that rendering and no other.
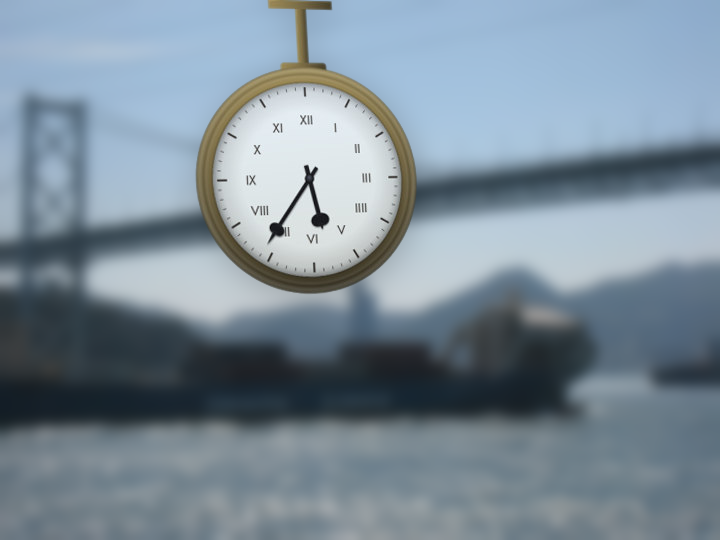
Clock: 5 h 36 min
